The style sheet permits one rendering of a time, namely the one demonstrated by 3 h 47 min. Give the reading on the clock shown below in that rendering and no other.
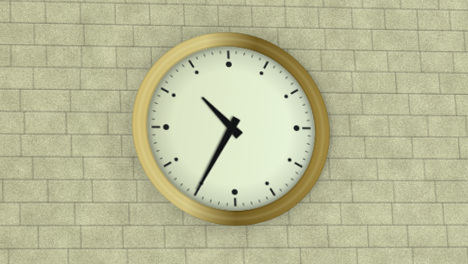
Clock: 10 h 35 min
